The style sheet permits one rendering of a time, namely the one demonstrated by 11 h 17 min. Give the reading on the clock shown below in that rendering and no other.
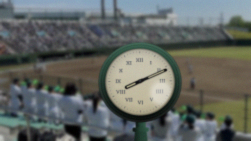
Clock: 8 h 11 min
